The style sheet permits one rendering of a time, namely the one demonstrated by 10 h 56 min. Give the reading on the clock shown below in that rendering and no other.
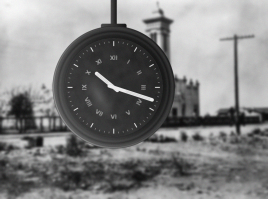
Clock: 10 h 18 min
